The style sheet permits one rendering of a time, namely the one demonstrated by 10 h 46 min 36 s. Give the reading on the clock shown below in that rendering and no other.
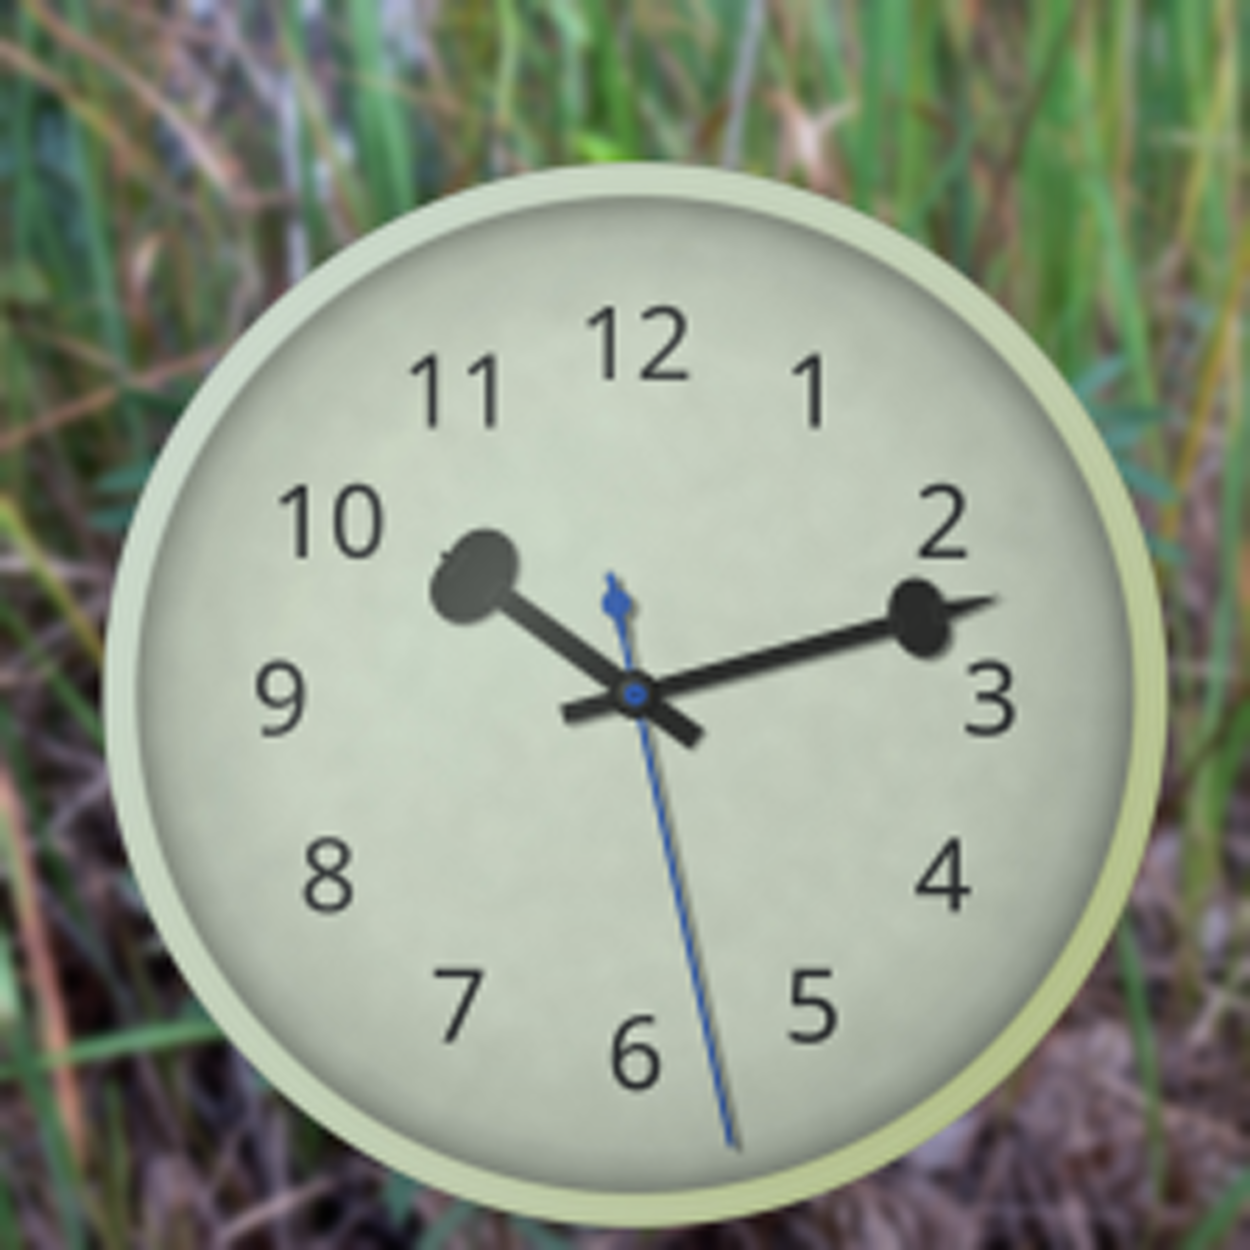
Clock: 10 h 12 min 28 s
